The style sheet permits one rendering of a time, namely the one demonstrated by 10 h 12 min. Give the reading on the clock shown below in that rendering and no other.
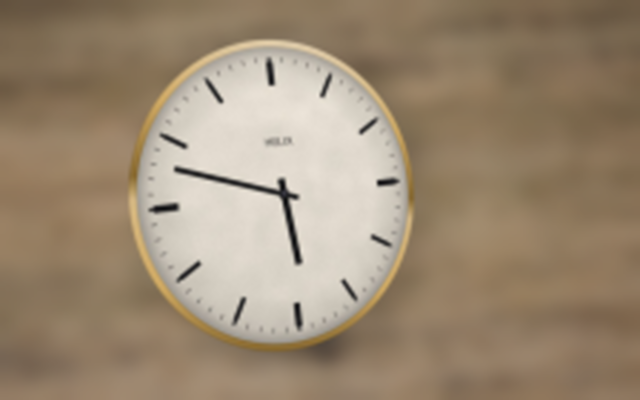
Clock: 5 h 48 min
